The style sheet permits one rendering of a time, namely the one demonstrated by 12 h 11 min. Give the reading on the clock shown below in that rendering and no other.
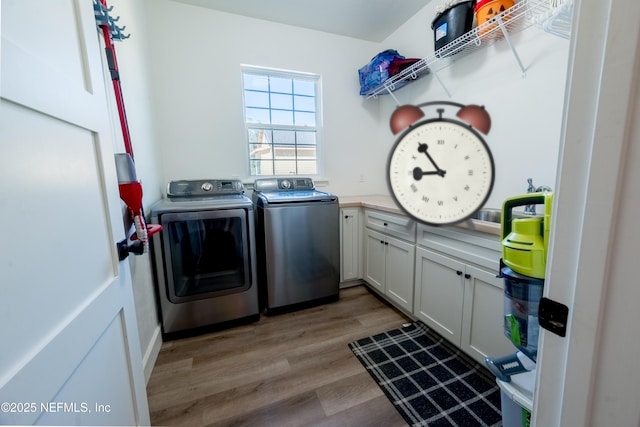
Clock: 8 h 54 min
